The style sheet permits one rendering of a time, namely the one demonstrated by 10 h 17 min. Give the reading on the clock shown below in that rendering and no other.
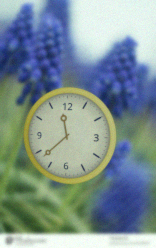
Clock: 11 h 38 min
